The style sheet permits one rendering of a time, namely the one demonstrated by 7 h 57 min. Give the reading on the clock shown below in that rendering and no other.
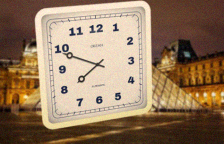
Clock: 7 h 49 min
